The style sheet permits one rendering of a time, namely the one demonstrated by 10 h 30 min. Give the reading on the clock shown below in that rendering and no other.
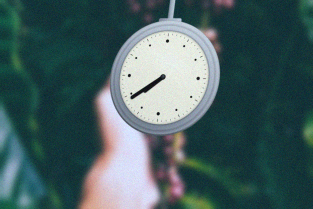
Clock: 7 h 39 min
